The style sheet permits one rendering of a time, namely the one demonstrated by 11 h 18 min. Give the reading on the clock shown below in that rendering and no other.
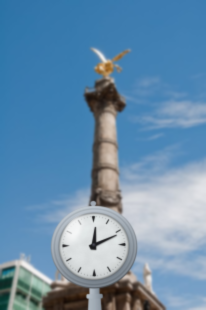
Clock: 12 h 11 min
